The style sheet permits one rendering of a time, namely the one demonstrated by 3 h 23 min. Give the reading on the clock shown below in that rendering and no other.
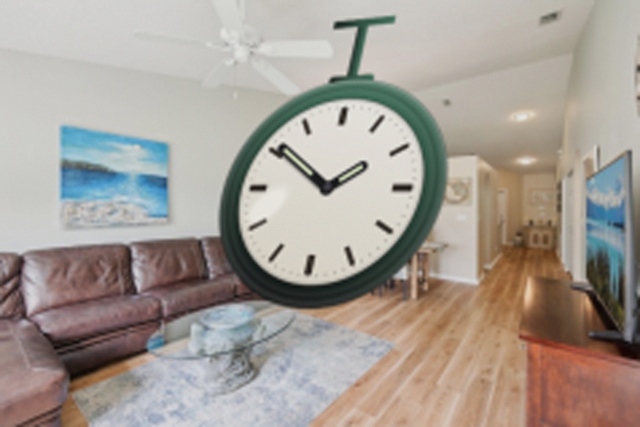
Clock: 1 h 51 min
